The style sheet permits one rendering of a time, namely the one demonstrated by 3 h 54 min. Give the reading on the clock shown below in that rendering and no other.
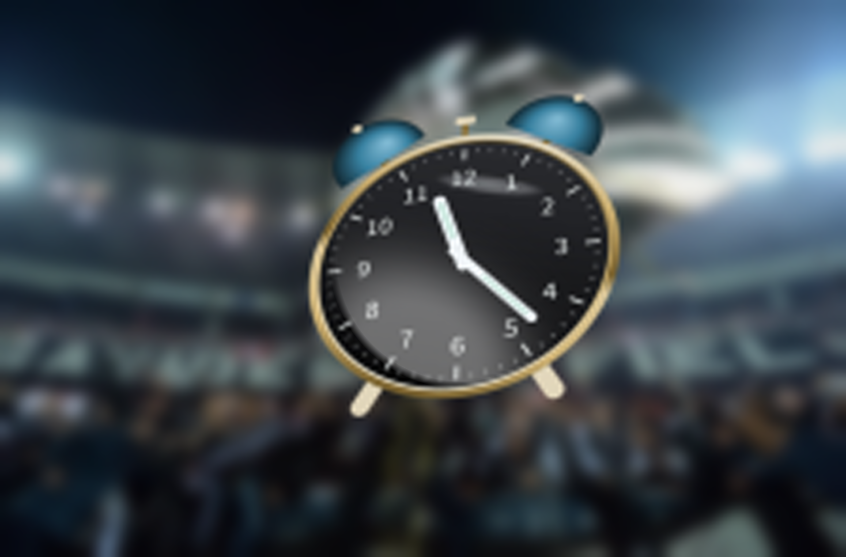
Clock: 11 h 23 min
